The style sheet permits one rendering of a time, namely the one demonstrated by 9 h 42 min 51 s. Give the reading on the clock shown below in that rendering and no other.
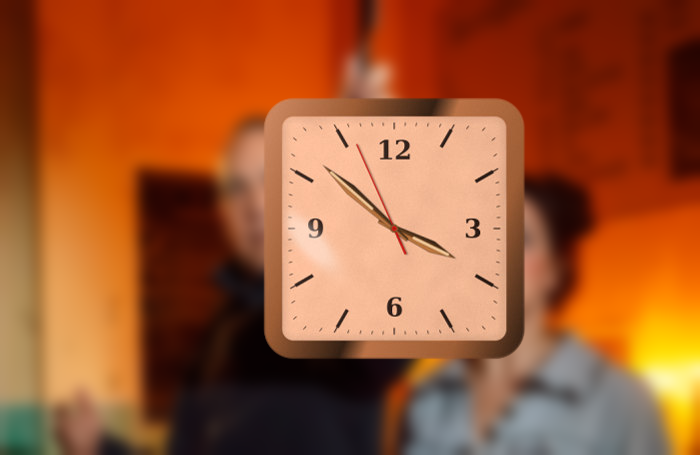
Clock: 3 h 51 min 56 s
